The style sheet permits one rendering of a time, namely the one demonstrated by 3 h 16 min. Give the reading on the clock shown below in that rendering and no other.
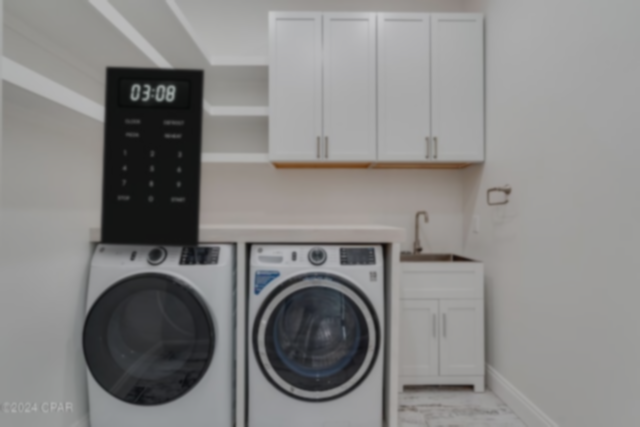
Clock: 3 h 08 min
